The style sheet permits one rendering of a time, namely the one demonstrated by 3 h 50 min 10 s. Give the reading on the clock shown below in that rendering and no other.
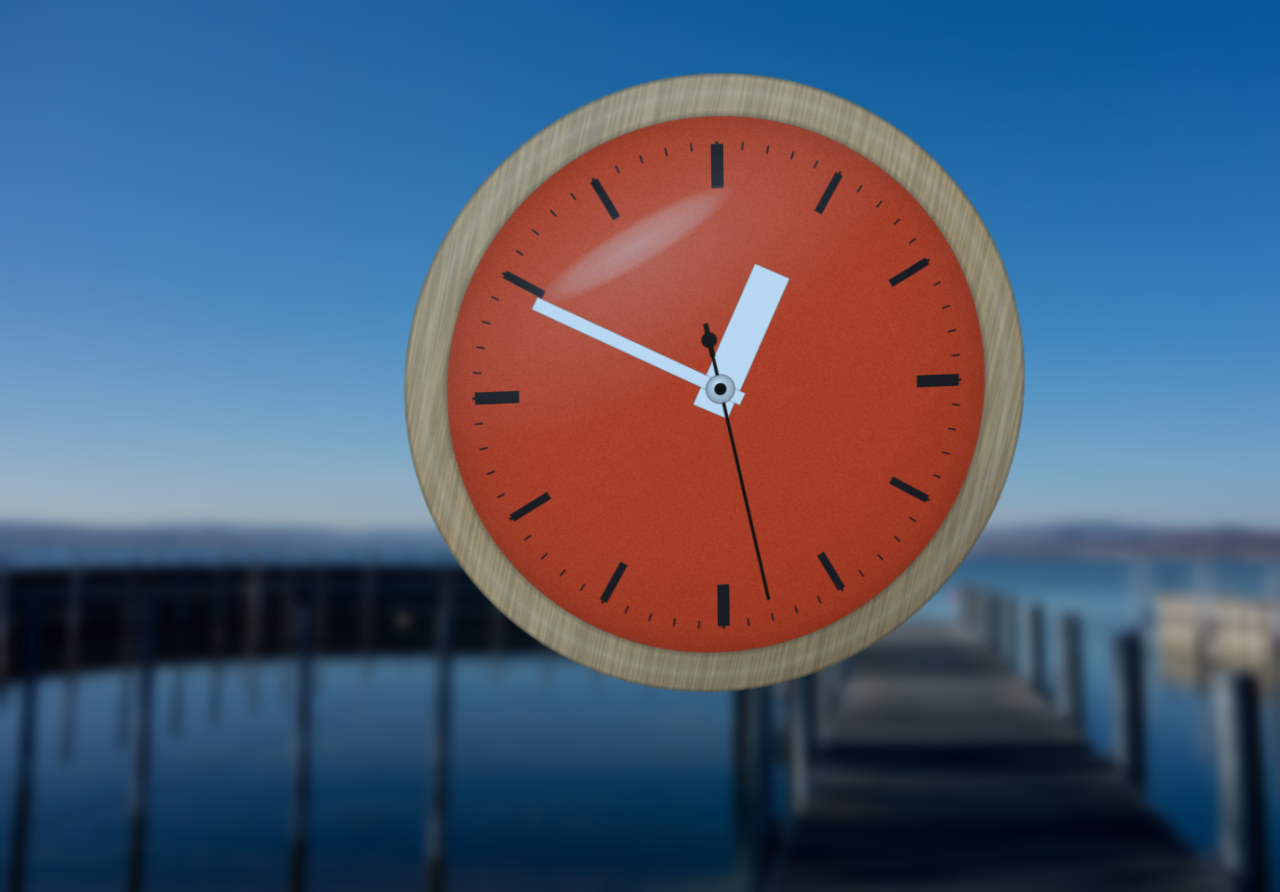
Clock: 12 h 49 min 28 s
